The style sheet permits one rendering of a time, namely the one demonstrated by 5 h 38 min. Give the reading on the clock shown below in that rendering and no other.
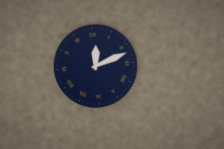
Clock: 12 h 12 min
